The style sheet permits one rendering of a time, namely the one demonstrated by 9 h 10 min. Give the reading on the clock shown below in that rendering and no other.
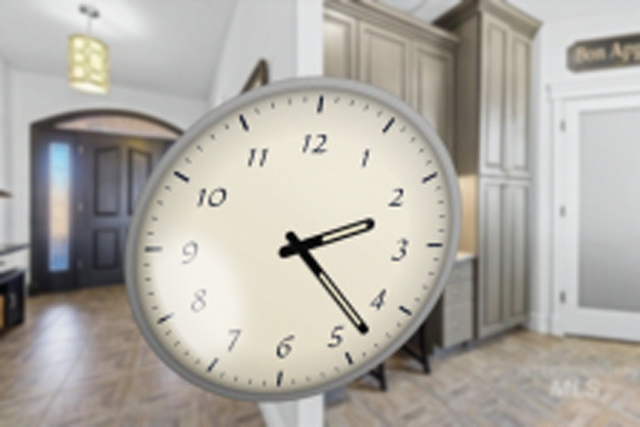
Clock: 2 h 23 min
